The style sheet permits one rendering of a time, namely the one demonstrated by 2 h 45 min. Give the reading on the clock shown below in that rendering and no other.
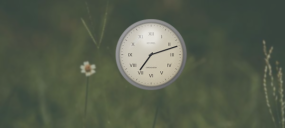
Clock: 7 h 12 min
